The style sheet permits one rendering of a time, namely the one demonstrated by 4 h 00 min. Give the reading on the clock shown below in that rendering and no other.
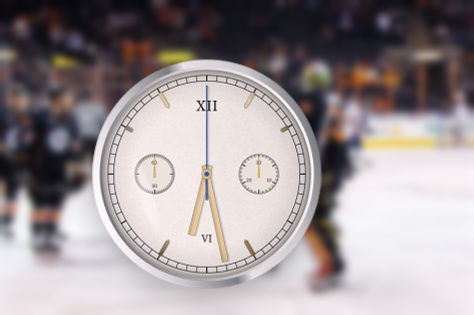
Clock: 6 h 28 min
